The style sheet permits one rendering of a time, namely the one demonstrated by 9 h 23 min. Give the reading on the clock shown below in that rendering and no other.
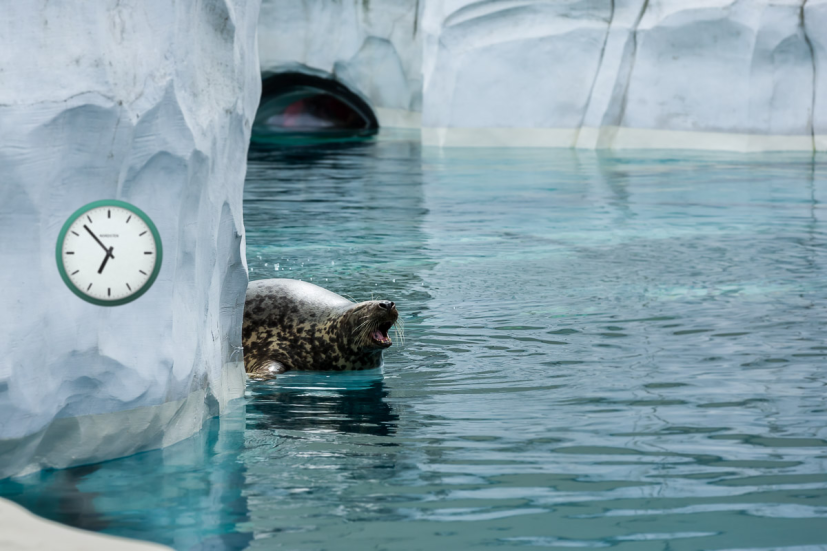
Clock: 6 h 53 min
